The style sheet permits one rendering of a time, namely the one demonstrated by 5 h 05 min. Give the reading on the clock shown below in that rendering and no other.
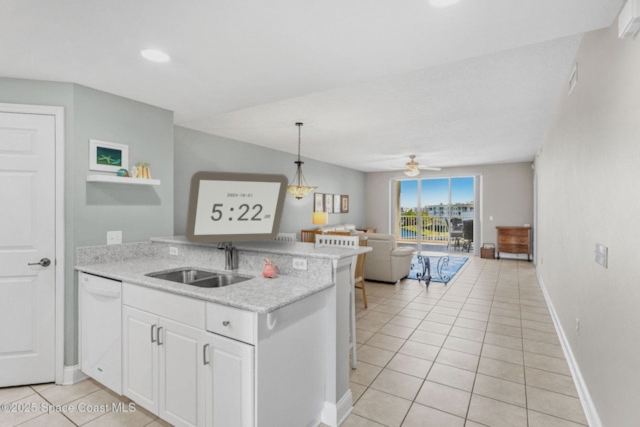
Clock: 5 h 22 min
